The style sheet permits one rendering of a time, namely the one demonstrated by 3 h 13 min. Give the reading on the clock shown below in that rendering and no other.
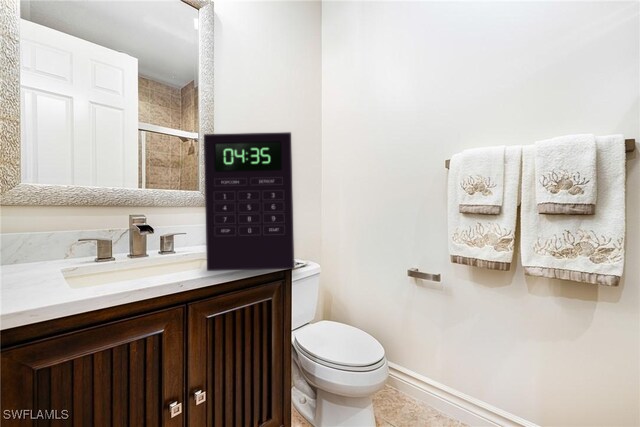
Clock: 4 h 35 min
